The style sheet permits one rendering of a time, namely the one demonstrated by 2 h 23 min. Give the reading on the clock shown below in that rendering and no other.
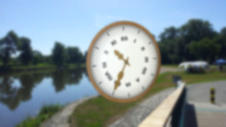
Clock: 10 h 35 min
